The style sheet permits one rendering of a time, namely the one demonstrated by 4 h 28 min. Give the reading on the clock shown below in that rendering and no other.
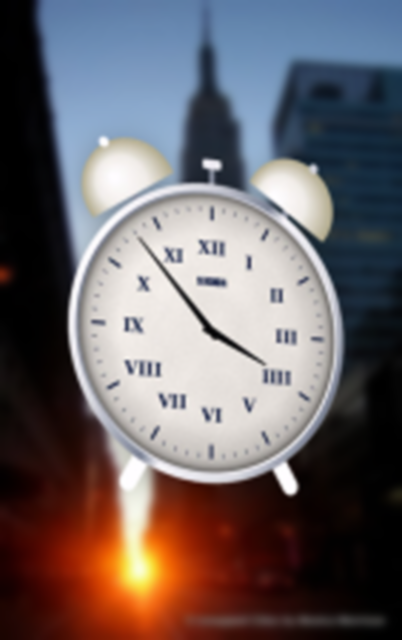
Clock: 3 h 53 min
